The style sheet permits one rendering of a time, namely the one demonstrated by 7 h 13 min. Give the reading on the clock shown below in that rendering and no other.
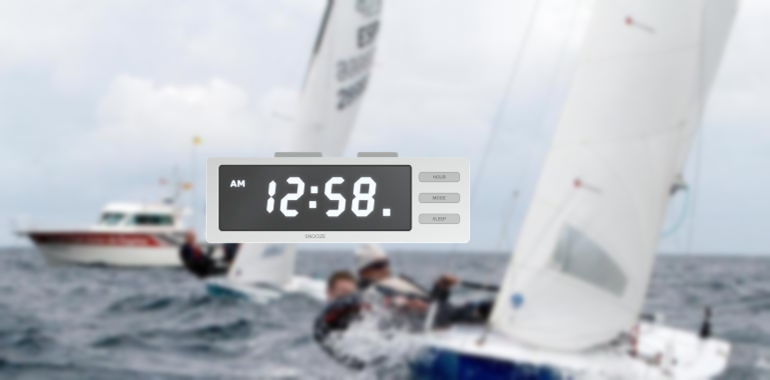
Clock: 12 h 58 min
